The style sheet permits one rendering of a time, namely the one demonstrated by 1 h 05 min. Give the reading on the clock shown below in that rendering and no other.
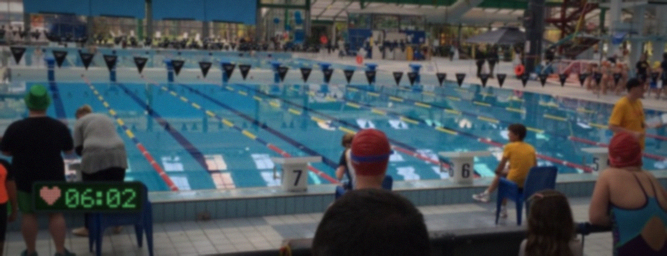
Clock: 6 h 02 min
